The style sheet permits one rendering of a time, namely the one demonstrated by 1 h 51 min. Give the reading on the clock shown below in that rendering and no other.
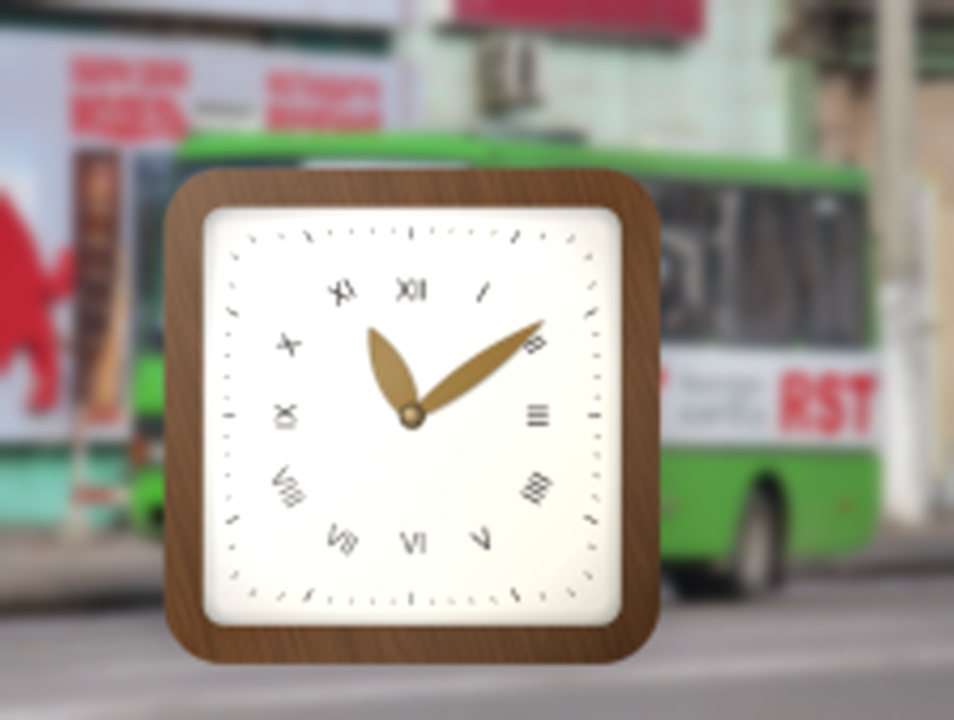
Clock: 11 h 09 min
